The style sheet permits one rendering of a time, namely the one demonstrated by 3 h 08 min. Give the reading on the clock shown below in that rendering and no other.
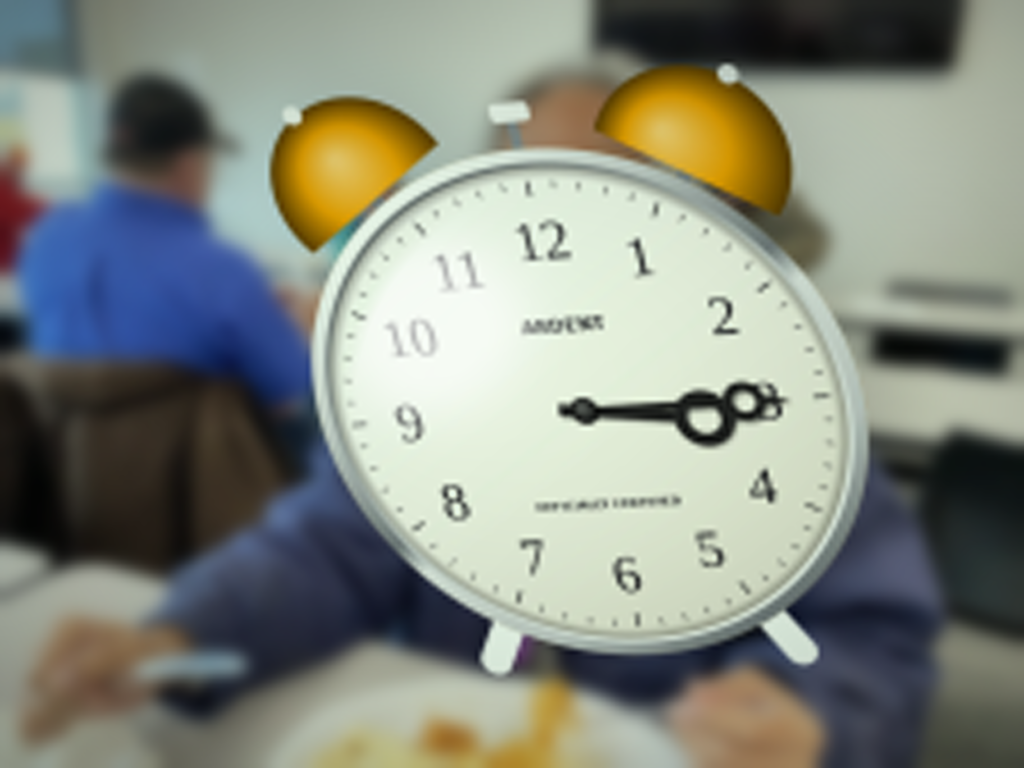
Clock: 3 h 15 min
